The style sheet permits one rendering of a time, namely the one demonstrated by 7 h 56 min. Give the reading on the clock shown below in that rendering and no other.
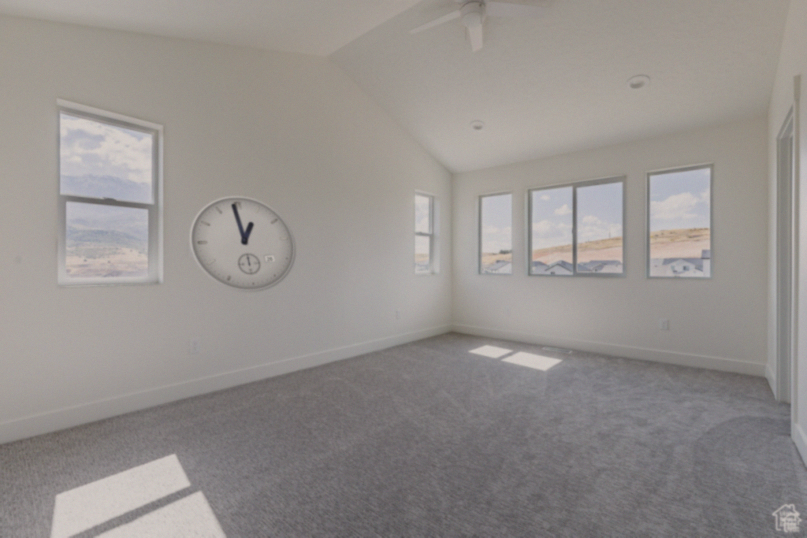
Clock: 12 h 59 min
